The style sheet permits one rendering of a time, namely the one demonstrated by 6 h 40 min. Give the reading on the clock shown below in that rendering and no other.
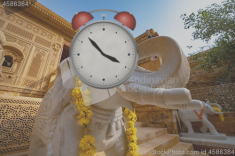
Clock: 3 h 53 min
